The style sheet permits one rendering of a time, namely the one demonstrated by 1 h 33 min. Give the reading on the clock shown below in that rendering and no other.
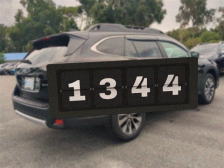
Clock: 13 h 44 min
